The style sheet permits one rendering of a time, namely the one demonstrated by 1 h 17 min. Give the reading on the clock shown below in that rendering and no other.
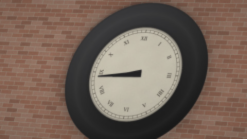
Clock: 8 h 44 min
